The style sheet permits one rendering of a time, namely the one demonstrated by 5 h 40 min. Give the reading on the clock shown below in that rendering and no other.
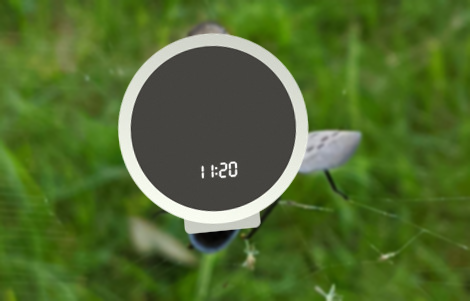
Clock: 11 h 20 min
